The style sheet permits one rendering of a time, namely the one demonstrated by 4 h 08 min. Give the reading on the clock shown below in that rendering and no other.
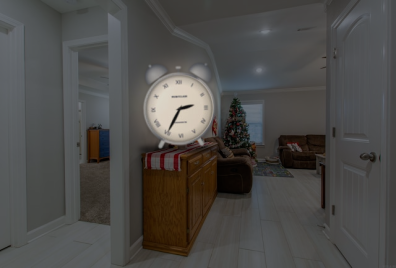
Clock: 2 h 35 min
